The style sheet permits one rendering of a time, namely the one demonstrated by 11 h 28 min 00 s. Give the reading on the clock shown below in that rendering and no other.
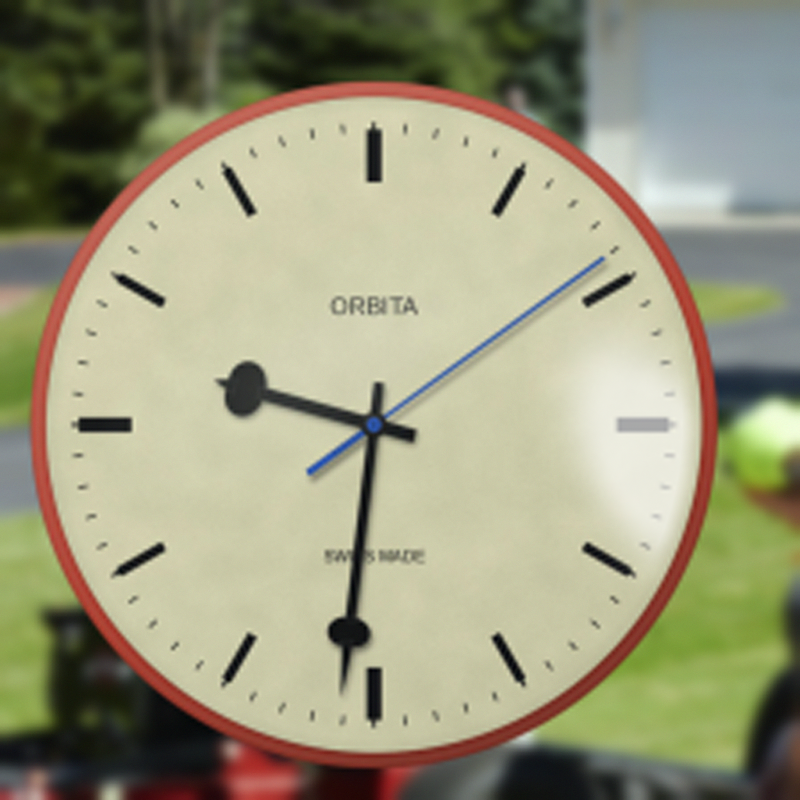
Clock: 9 h 31 min 09 s
